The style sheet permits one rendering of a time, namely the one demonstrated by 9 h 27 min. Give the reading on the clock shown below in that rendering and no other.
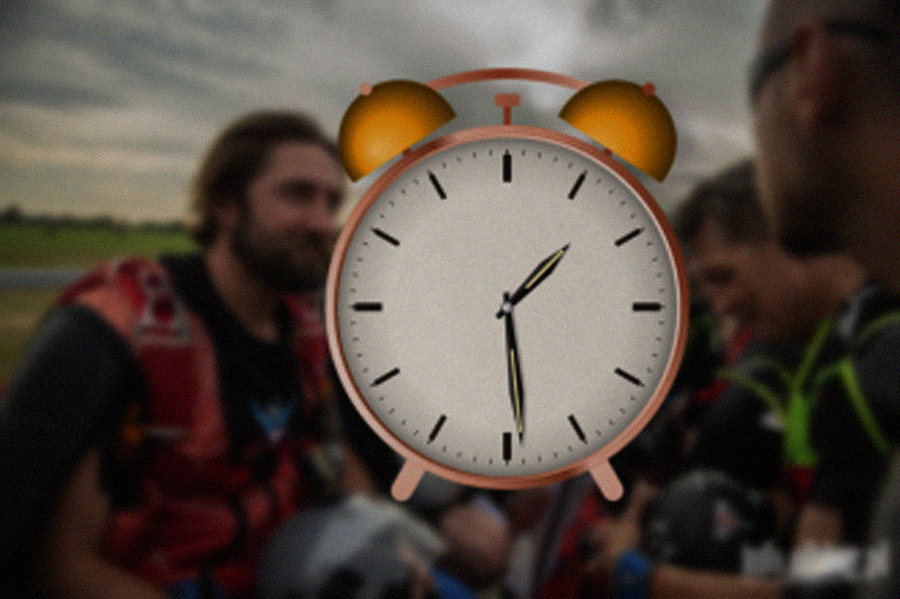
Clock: 1 h 29 min
